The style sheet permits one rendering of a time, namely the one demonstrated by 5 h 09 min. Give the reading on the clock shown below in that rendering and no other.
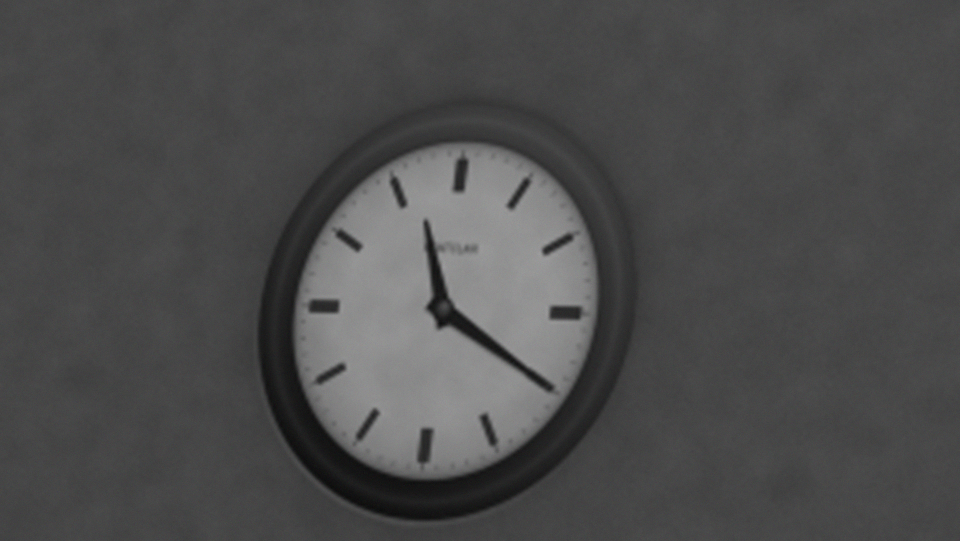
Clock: 11 h 20 min
